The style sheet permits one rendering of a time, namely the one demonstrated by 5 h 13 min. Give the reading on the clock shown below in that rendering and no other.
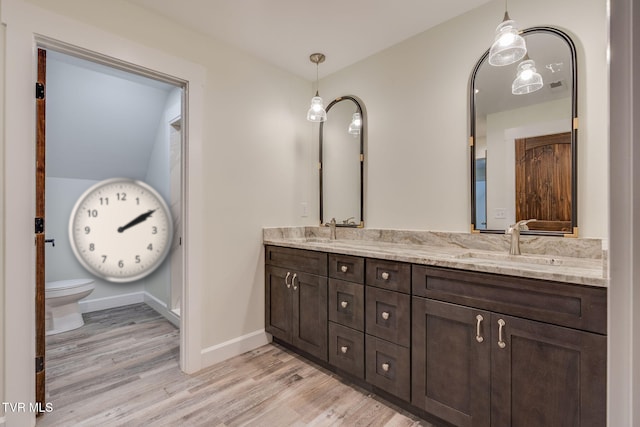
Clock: 2 h 10 min
